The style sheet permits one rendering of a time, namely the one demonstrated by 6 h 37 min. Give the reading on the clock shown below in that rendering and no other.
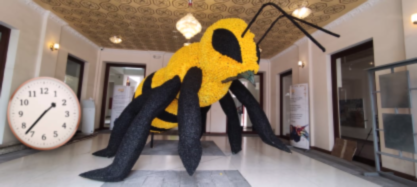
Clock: 1 h 37 min
